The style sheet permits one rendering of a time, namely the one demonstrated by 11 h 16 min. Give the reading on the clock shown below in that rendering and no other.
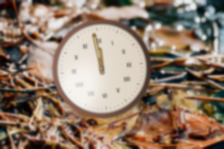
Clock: 11 h 59 min
